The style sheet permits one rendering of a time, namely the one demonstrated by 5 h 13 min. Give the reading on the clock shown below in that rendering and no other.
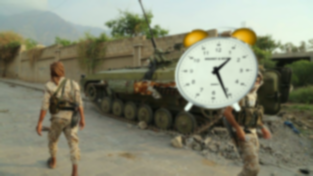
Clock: 1 h 26 min
